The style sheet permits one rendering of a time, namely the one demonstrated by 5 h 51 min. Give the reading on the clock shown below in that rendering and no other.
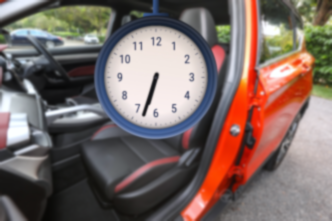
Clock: 6 h 33 min
